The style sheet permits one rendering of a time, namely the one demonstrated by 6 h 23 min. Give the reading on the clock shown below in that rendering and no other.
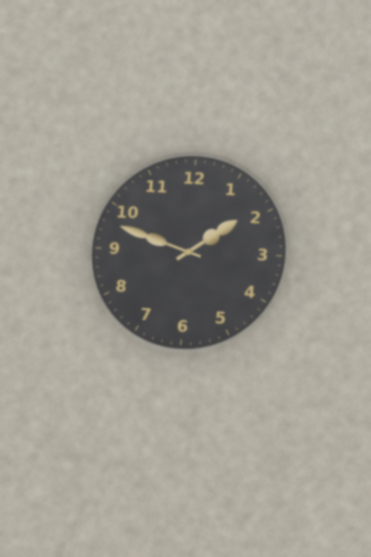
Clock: 1 h 48 min
